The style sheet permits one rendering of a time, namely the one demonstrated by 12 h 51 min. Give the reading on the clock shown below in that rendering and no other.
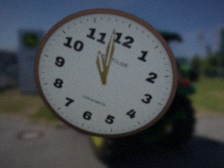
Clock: 10 h 58 min
